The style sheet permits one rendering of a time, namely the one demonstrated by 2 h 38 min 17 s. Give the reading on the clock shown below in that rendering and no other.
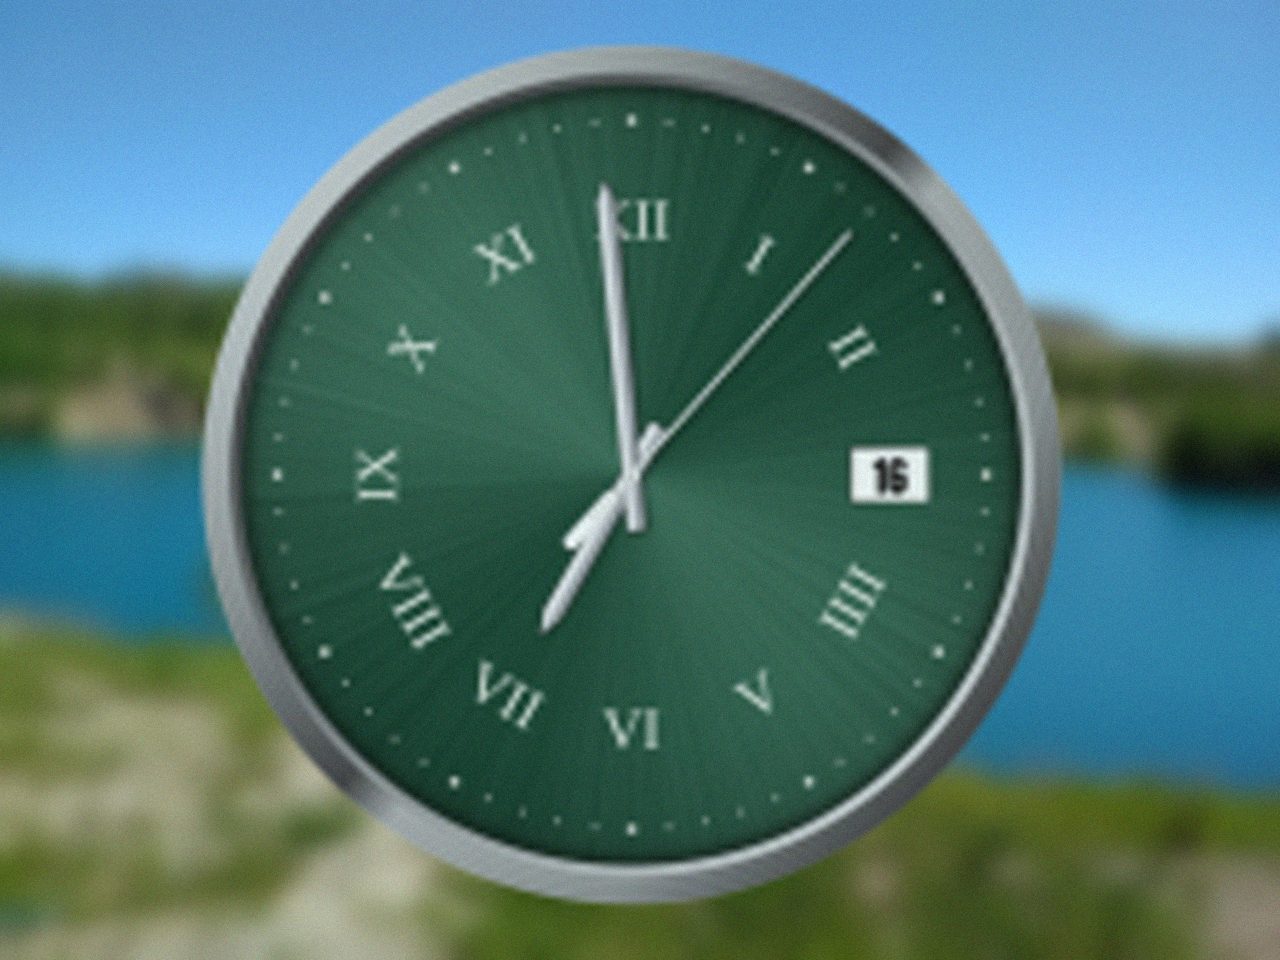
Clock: 6 h 59 min 07 s
